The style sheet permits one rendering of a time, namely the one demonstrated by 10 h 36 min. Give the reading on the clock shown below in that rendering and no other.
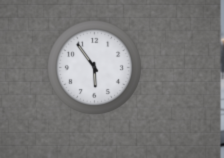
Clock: 5 h 54 min
